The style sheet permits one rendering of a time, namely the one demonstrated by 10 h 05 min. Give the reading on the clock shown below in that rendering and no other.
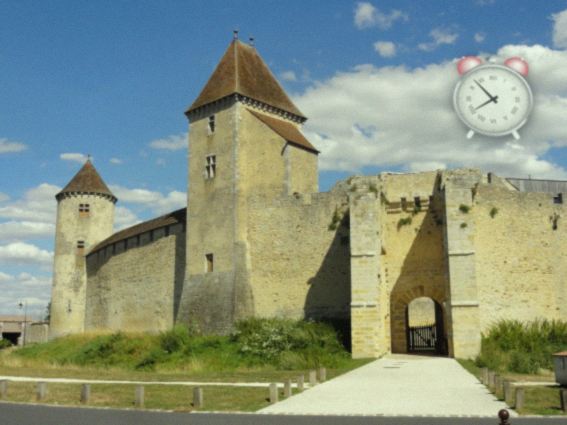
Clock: 7 h 53 min
